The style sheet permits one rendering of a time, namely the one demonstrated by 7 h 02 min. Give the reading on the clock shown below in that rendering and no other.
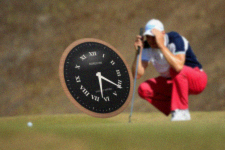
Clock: 6 h 21 min
